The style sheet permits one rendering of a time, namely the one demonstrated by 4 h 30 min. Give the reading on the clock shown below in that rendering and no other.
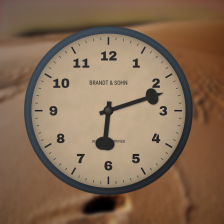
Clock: 6 h 12 min
